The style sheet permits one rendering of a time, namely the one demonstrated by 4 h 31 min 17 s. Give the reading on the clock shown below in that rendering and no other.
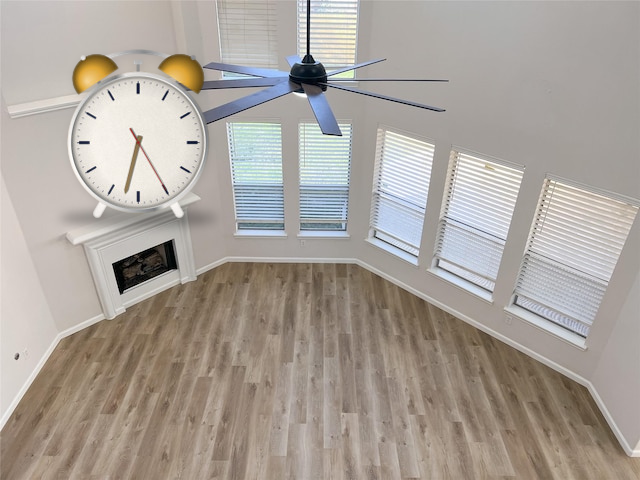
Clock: 6 h 32 min 25 s
